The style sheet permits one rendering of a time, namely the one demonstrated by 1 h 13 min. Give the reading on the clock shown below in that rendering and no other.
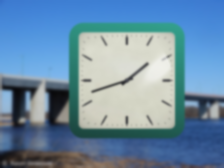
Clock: 1 h 42 min
